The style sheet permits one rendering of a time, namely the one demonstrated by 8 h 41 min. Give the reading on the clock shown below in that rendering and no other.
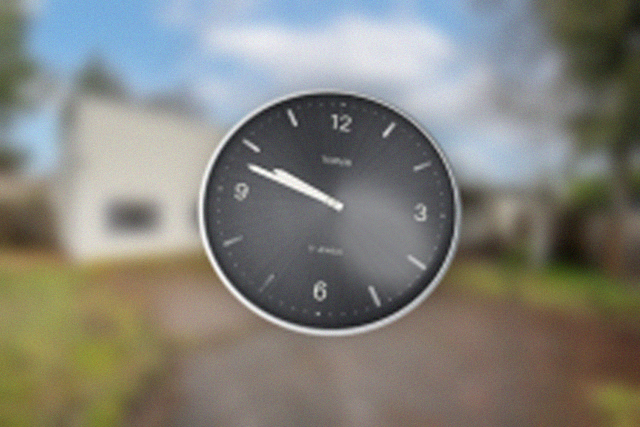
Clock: 9 h 48 min
